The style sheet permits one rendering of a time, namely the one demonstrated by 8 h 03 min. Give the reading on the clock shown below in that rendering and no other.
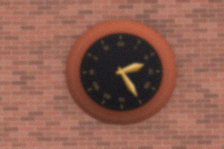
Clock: 2 h 25 min
